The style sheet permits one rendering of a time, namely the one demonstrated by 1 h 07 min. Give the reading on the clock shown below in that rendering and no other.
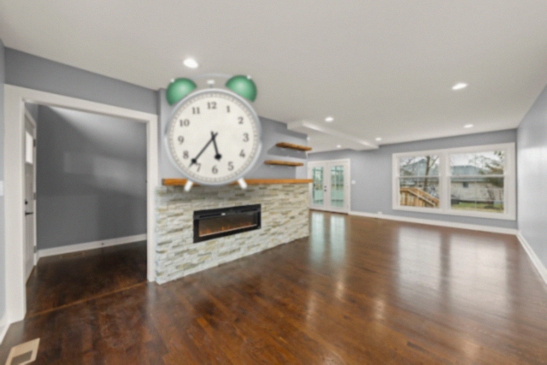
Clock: 5 h 37 min
